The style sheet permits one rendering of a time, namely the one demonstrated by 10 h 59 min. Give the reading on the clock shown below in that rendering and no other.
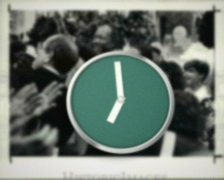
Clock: 7 h 00 min
